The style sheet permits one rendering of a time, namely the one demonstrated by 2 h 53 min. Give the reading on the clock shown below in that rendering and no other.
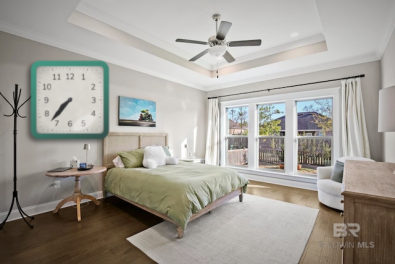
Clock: 7 h 37 min
